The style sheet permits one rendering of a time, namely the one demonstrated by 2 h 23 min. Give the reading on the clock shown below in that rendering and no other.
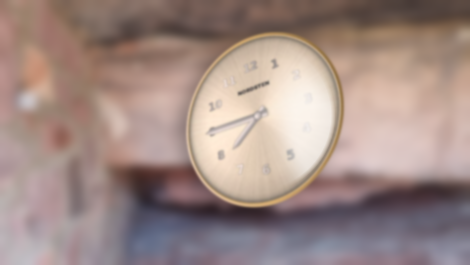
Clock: 7 h 45 min
